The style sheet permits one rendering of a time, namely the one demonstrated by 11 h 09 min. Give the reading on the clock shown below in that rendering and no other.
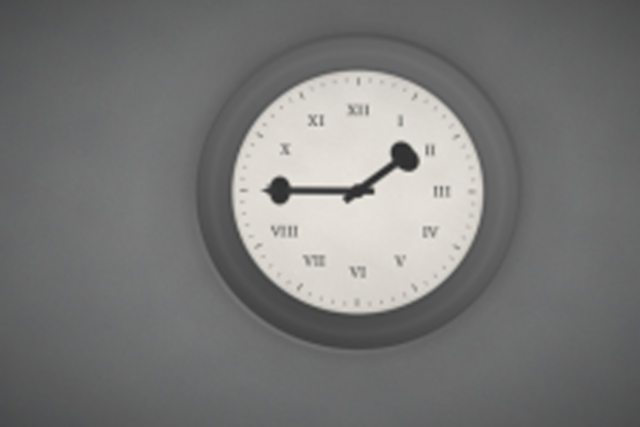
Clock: 1 h 45 min
